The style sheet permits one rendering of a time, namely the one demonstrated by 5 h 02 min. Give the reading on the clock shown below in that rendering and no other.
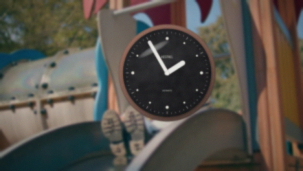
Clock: 1 h 55 min
